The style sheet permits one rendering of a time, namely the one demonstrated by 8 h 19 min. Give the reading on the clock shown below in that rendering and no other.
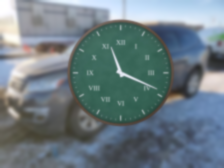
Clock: 11 h 19 min
